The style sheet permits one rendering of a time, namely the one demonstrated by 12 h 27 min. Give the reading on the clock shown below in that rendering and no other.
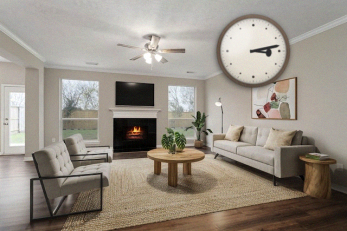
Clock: 3 h 13 min
